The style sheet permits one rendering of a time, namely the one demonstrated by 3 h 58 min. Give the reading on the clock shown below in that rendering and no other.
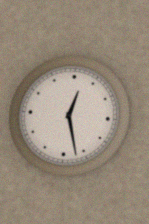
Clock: 12 h 27 min
